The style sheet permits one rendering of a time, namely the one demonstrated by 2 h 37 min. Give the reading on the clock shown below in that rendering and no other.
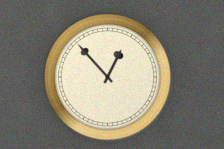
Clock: 12 h 53 min
